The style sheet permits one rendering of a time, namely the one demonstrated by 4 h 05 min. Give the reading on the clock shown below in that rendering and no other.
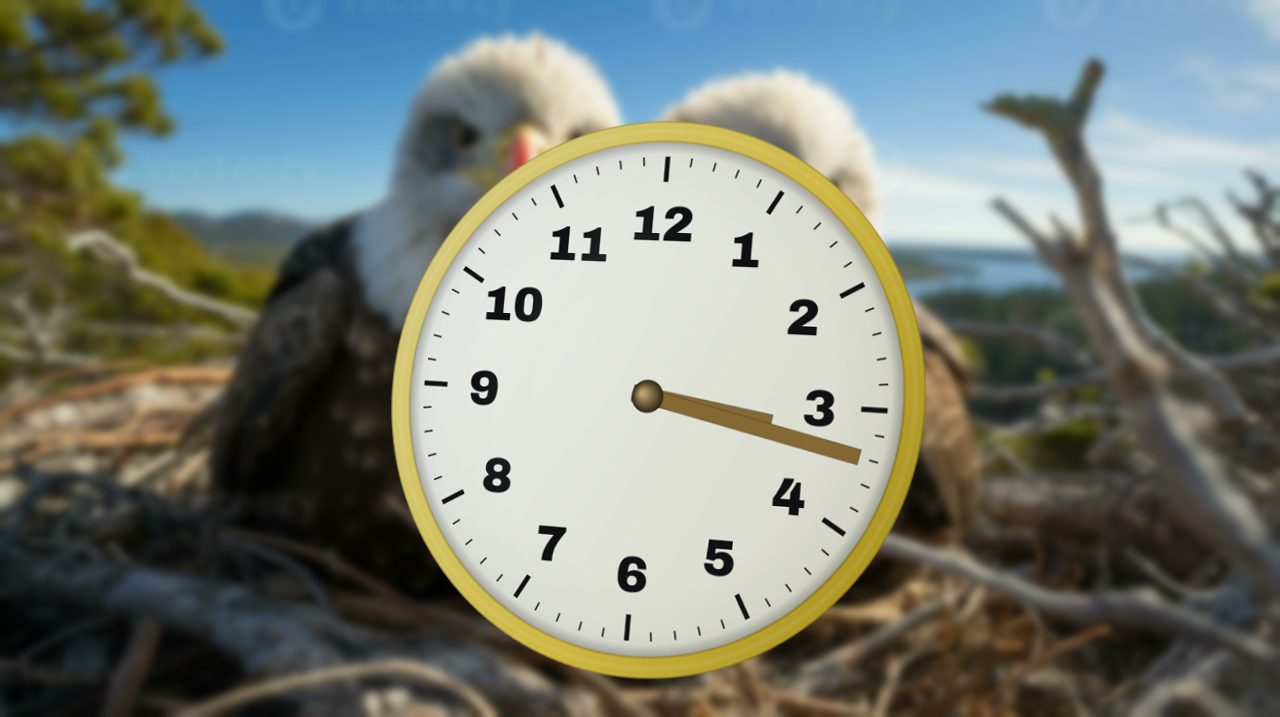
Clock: 3 h 17 min
